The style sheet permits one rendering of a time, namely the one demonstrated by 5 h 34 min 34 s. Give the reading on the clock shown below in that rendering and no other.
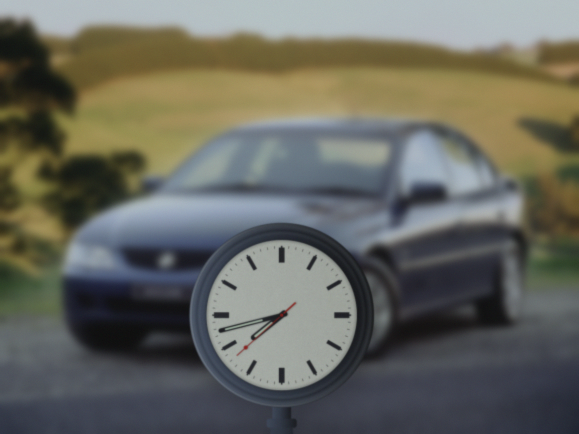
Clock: 7 h 42 min 38 s
